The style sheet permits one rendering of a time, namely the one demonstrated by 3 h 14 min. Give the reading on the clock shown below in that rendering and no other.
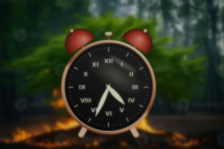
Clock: 4 h 34 min
